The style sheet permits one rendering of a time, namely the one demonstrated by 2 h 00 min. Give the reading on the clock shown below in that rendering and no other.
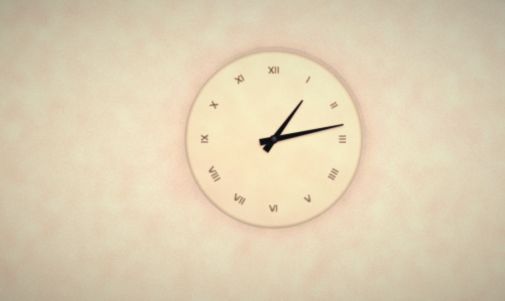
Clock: 1 h 13 min
